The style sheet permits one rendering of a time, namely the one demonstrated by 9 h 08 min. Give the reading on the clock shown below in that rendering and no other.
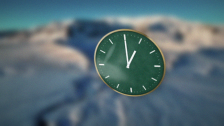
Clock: 1 h 00 min
